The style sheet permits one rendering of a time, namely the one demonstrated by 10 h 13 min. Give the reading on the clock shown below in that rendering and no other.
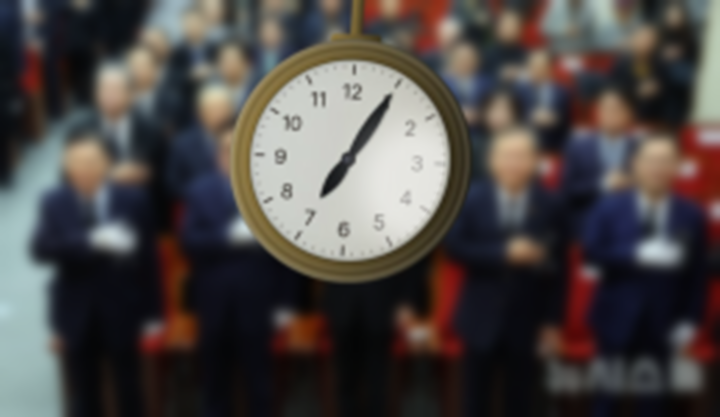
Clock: 7 h 05 min
